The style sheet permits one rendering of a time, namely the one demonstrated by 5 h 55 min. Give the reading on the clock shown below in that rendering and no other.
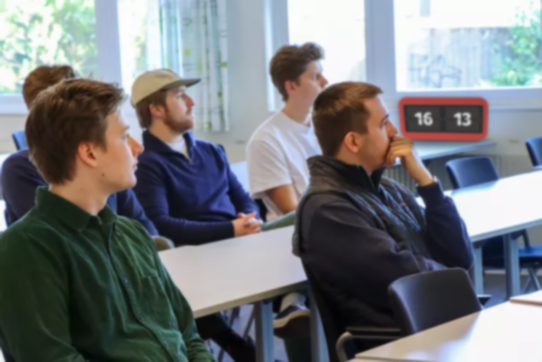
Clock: 16 h 13 min
